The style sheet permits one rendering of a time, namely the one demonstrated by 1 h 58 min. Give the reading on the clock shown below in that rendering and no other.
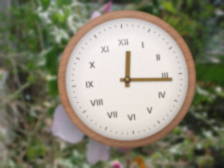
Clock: 12 h 16 min
